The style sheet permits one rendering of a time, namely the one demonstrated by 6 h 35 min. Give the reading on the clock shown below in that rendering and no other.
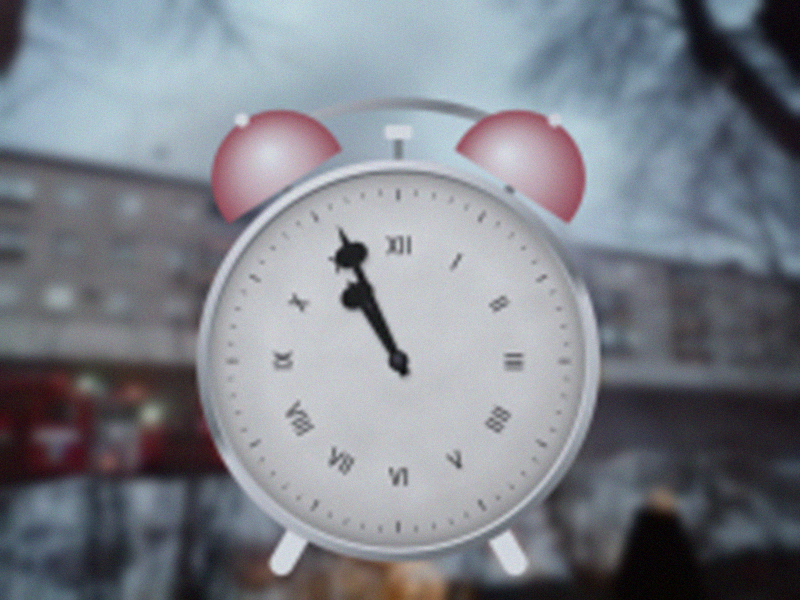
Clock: 10 h 56 min
